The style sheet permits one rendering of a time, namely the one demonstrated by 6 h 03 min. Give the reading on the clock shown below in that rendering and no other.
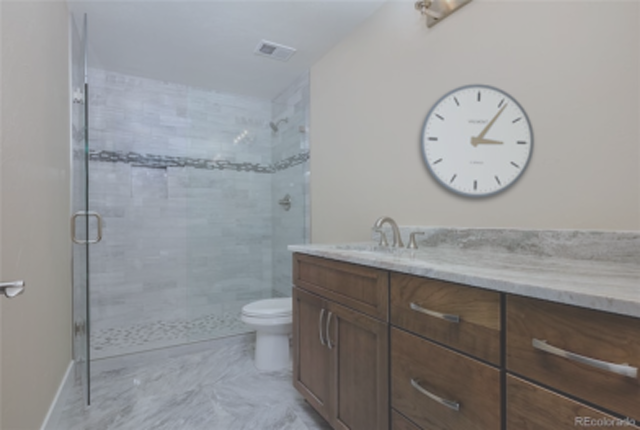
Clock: 3 h 06 min
